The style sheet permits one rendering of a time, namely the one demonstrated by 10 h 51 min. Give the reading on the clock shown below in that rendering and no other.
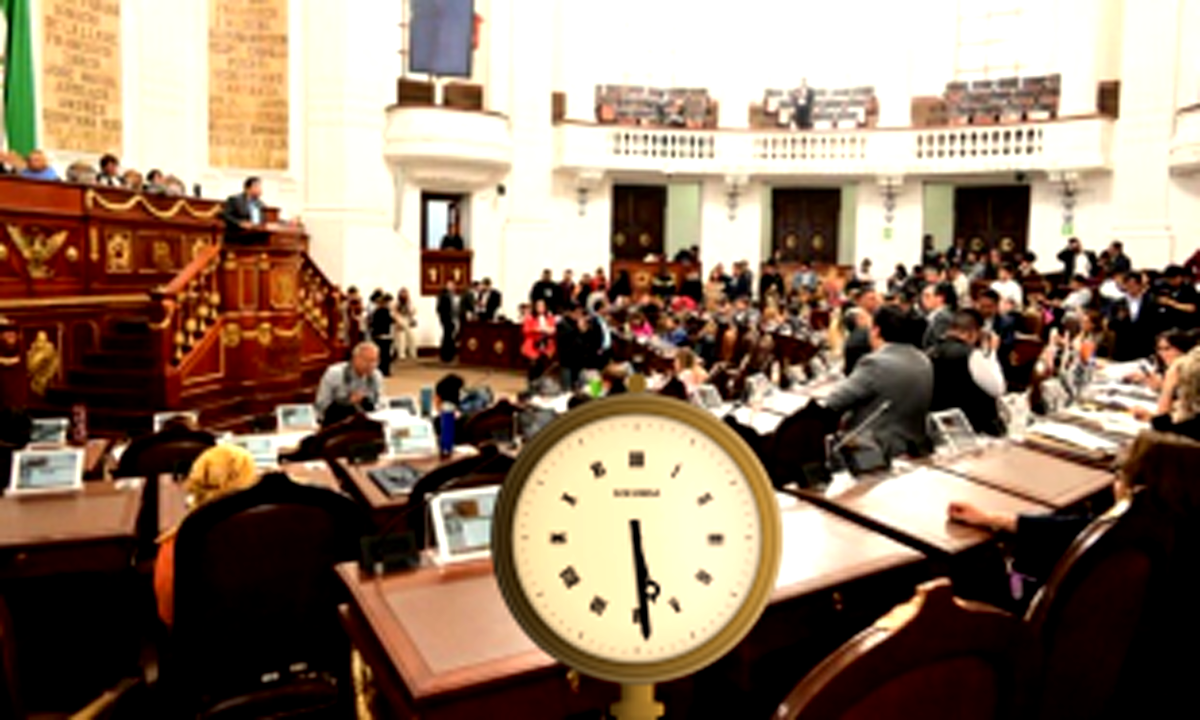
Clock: 5 h 29 min
